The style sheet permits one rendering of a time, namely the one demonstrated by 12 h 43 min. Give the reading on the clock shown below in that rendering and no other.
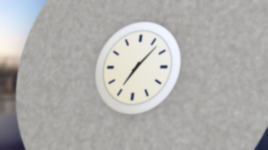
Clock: 7 h 07 min
